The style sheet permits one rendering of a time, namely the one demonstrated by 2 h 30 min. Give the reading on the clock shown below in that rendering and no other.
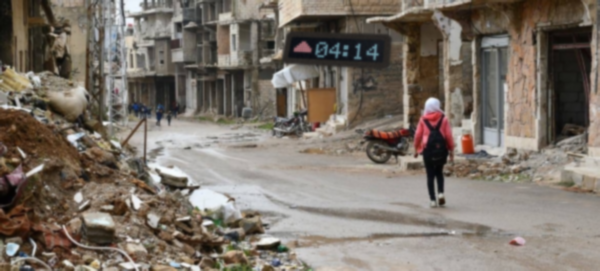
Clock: 4 h 14 min
